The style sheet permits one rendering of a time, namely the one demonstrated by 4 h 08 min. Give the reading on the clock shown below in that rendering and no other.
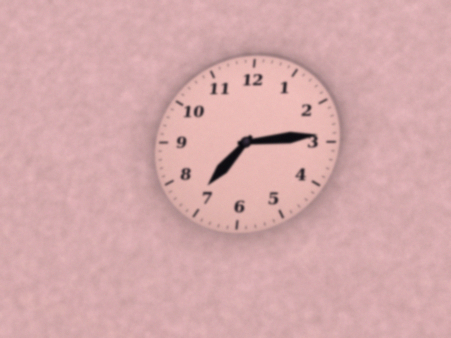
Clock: 7 h 14 min
